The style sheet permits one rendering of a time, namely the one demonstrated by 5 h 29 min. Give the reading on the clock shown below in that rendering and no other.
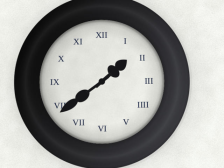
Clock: 1 h 39 min
